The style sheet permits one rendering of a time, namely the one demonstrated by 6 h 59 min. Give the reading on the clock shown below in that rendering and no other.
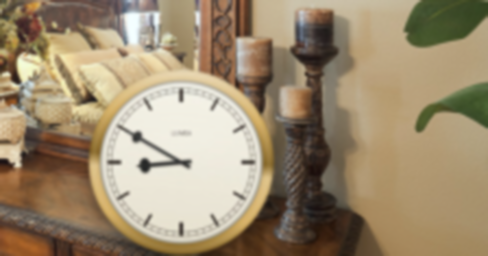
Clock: 8 h 50 min
